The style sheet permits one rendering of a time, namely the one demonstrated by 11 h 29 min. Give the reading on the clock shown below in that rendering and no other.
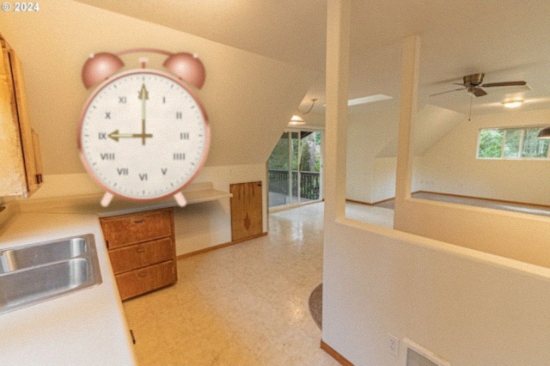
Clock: 9 h 00 min
